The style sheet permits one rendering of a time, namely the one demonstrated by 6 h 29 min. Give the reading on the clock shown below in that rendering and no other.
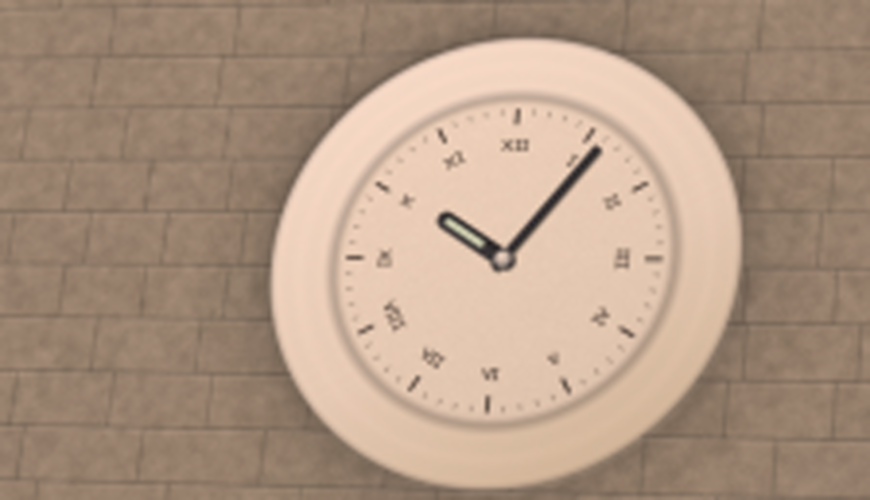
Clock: 10 h 06 min
